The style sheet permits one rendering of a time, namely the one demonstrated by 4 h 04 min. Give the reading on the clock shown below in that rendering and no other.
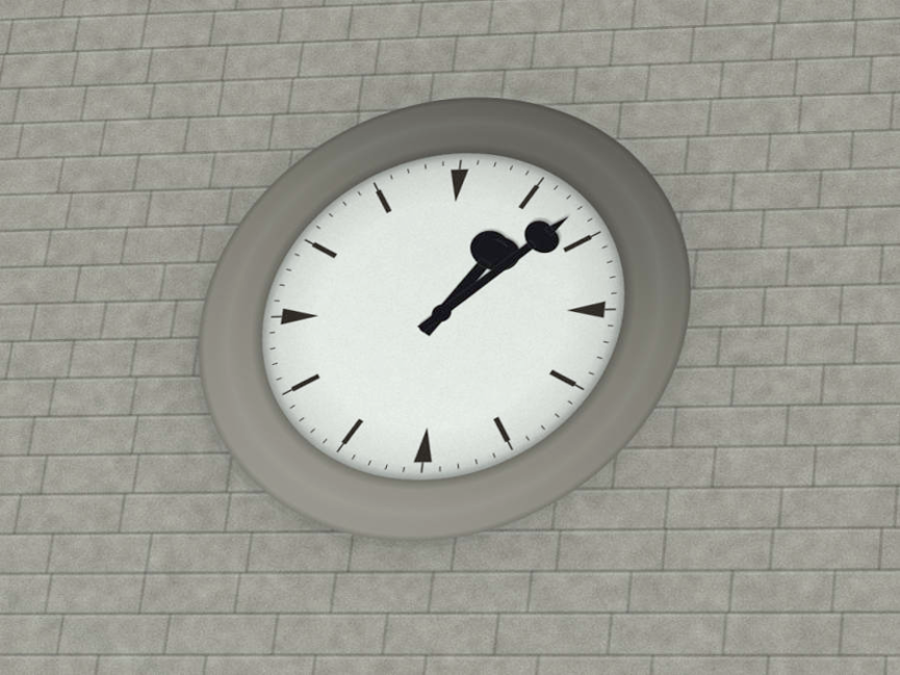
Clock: 1 h 08 min
